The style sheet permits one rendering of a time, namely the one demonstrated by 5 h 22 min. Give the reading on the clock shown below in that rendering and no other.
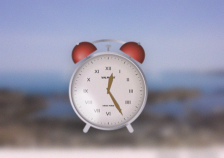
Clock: 12 h 25 min
